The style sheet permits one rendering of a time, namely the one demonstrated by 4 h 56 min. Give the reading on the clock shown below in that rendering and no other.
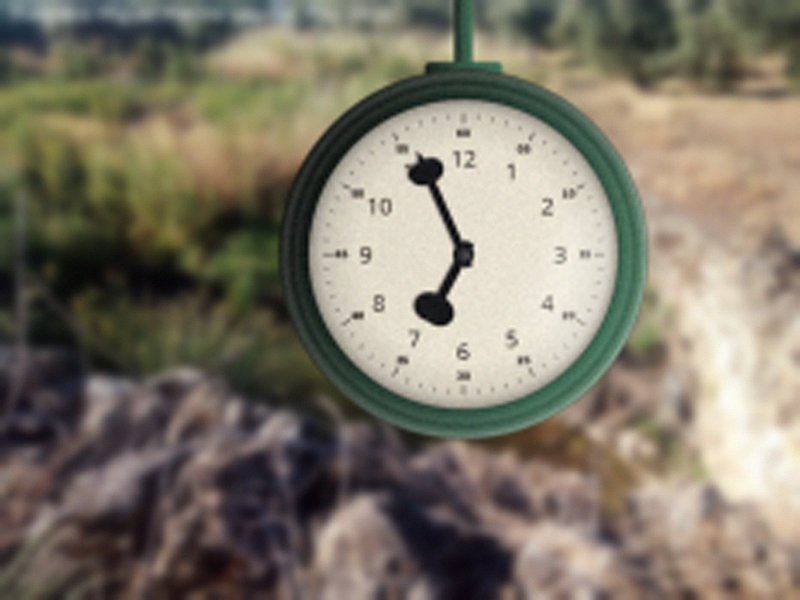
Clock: 6 h 56 min
